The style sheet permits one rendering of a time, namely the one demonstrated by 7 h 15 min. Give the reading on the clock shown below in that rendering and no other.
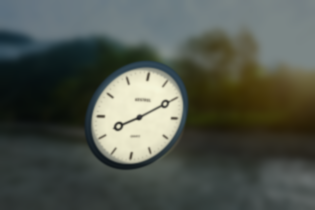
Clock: 8 h 10 min
